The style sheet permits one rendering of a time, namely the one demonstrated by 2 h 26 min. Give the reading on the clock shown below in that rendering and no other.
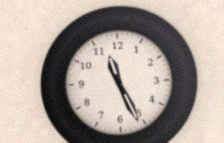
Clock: 11 h 26 min
